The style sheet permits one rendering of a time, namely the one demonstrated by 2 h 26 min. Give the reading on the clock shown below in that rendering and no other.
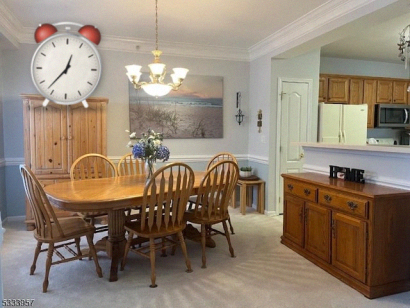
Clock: 12 h 37 min
